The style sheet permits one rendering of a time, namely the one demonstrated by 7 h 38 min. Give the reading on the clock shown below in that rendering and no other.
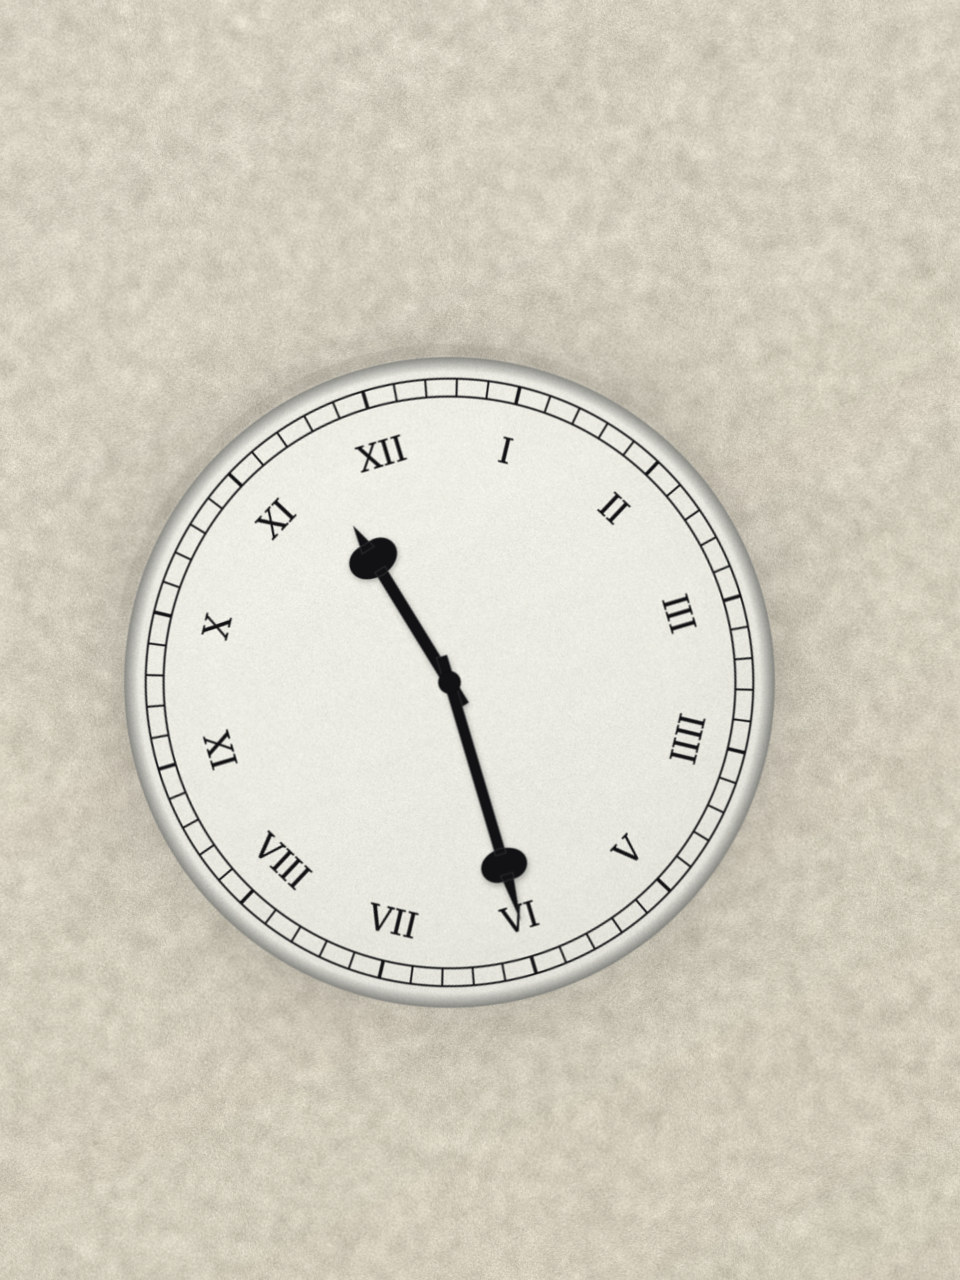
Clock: 11 h 30 min
